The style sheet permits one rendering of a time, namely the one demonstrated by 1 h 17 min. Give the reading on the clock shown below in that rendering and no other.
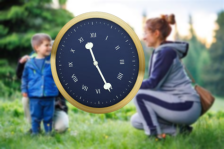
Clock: 11 h 26 min
